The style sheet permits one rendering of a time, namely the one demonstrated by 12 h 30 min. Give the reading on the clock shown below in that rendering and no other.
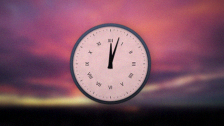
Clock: 12 h 03 min
